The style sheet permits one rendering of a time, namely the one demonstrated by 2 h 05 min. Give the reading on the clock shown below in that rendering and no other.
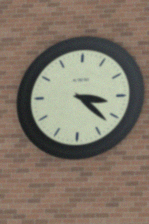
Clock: 3 h 22 min
